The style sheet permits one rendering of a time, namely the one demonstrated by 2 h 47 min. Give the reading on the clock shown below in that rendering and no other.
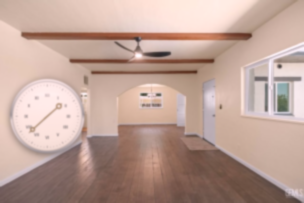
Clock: 1 h 38 min
